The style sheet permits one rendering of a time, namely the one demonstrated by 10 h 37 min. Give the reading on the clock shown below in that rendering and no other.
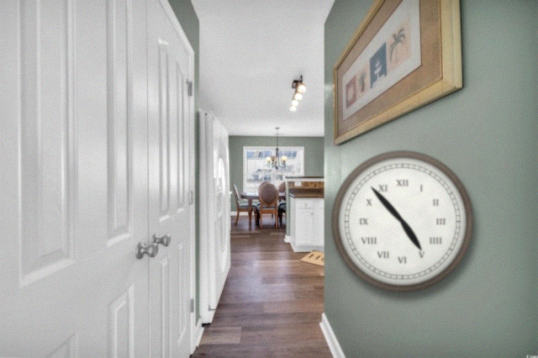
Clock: 4 h 53 min
